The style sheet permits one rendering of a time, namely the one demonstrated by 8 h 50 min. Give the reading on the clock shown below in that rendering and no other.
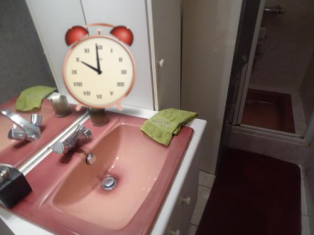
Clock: 9 h 59 min
